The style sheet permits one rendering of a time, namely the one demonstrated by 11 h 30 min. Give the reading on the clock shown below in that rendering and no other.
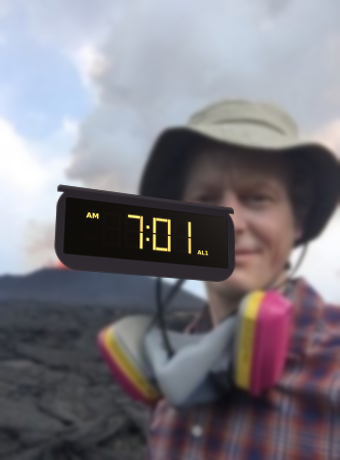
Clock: 7 h 01 min
